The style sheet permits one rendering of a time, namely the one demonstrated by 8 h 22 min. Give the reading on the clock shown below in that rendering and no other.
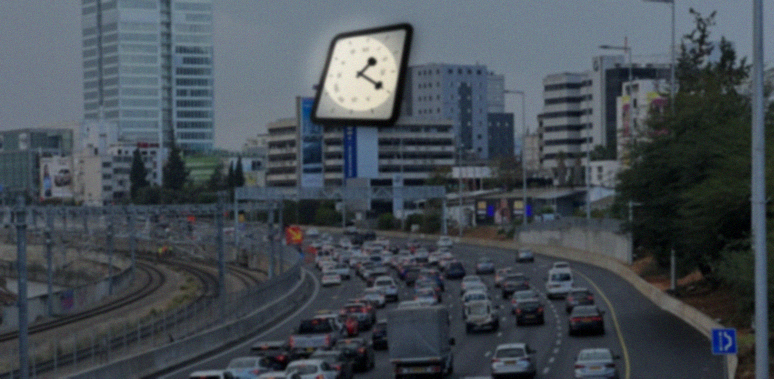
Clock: 1 h 20 min
